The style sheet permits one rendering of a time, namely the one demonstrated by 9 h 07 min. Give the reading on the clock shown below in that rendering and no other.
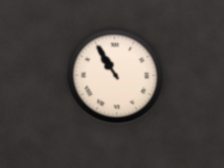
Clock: 10 h 55 min
